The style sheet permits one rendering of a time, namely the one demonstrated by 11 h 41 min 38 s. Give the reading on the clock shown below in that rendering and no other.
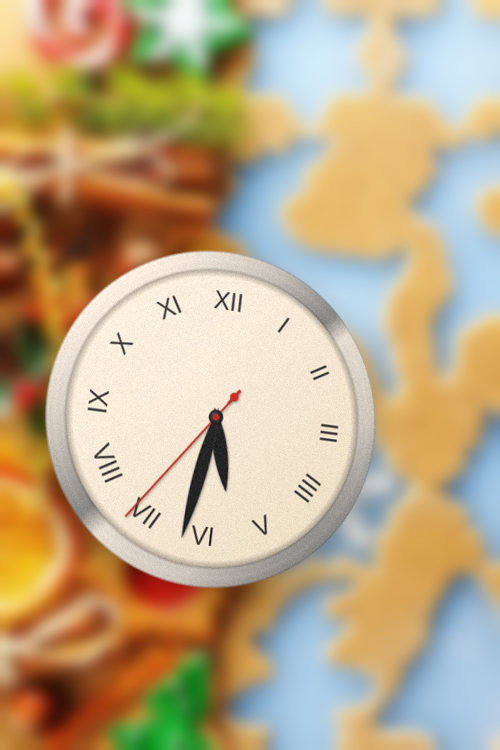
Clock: 5 h 31 min 36 s
